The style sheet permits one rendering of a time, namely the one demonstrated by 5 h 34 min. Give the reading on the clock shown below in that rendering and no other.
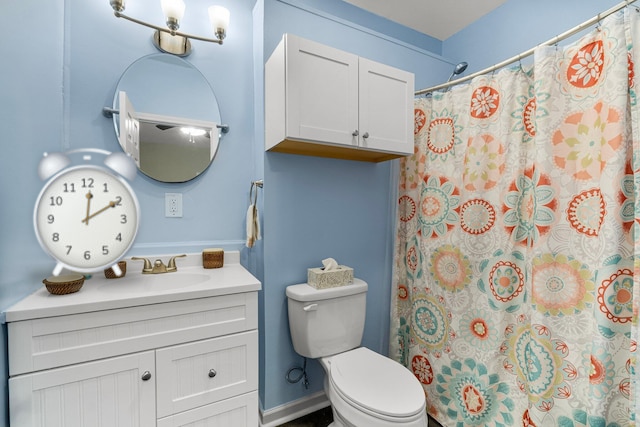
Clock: 12 h 10 min
